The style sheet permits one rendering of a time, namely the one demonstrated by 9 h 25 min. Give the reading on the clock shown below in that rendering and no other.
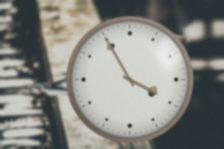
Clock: 3 h 55 min
